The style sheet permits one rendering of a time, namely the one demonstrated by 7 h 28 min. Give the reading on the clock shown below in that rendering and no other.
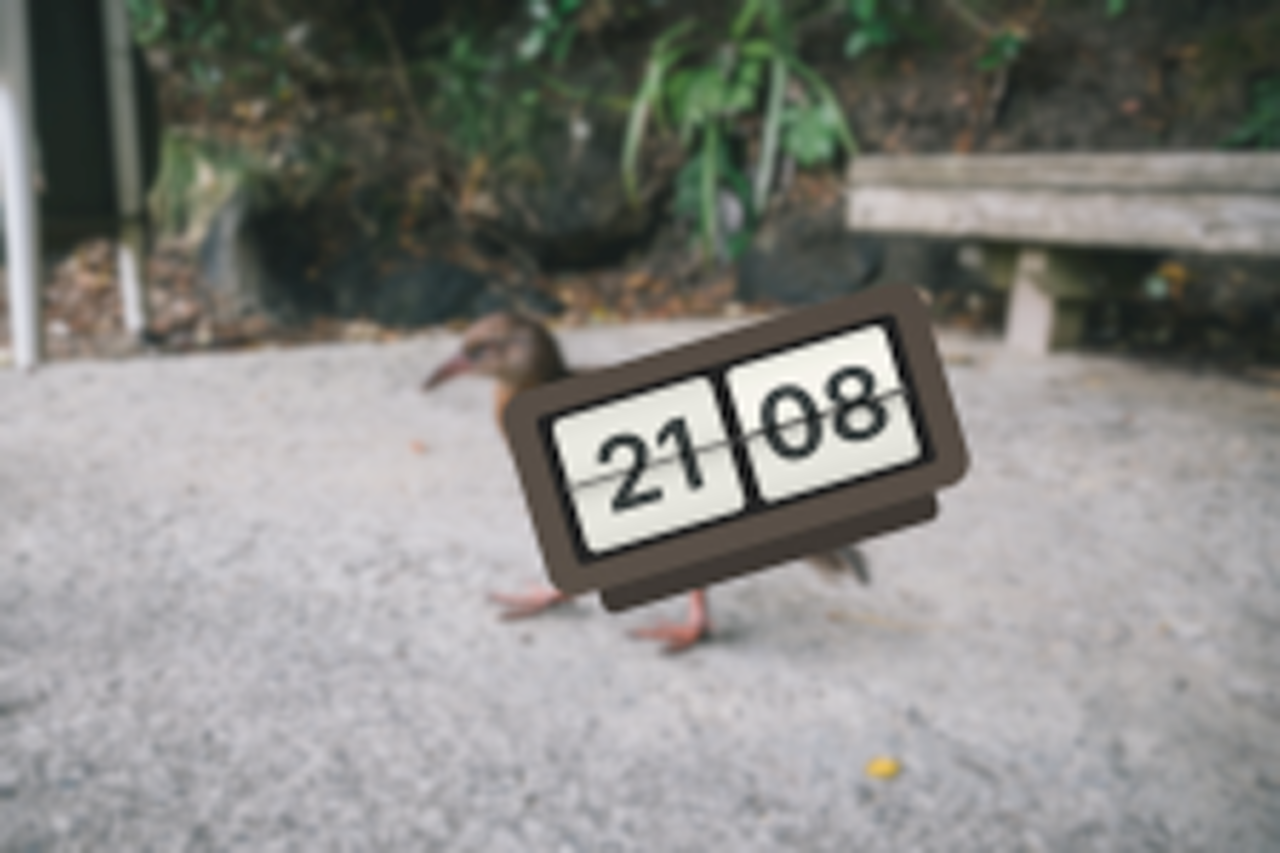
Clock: 21 h 08 min
